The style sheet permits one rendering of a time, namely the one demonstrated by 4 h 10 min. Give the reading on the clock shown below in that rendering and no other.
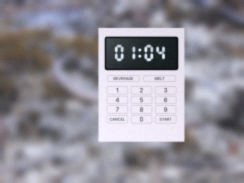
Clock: 1 h 04 min
